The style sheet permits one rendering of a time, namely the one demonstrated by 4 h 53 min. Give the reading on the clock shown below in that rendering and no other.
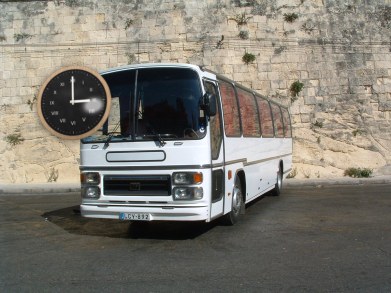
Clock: 3 h 00 min
